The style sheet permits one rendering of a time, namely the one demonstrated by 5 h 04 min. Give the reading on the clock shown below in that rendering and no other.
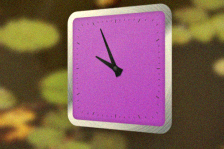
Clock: 9 h 56 min
